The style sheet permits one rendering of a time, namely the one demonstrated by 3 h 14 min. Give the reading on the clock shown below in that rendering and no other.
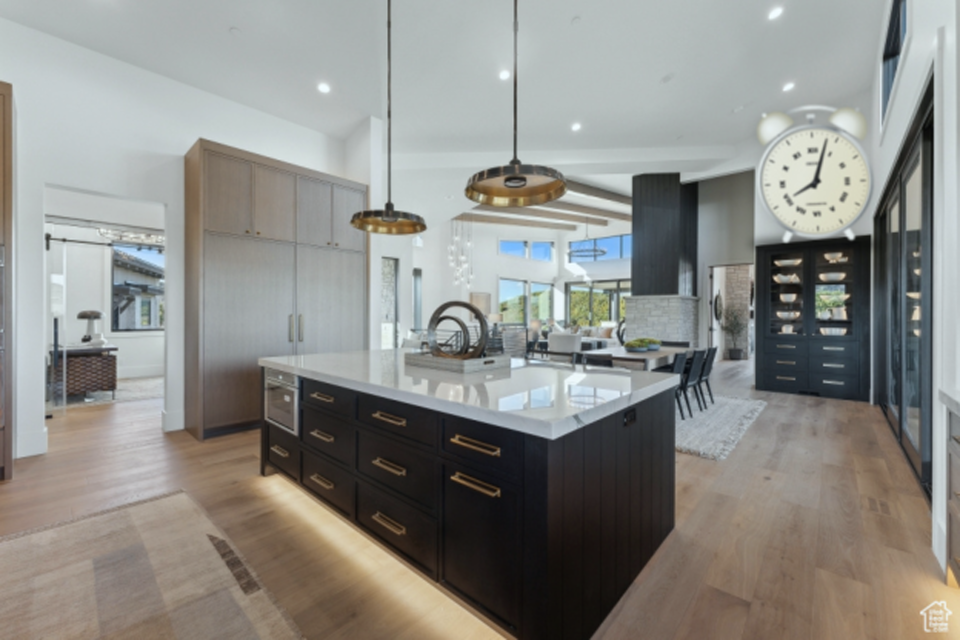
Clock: 8 h 03 min
